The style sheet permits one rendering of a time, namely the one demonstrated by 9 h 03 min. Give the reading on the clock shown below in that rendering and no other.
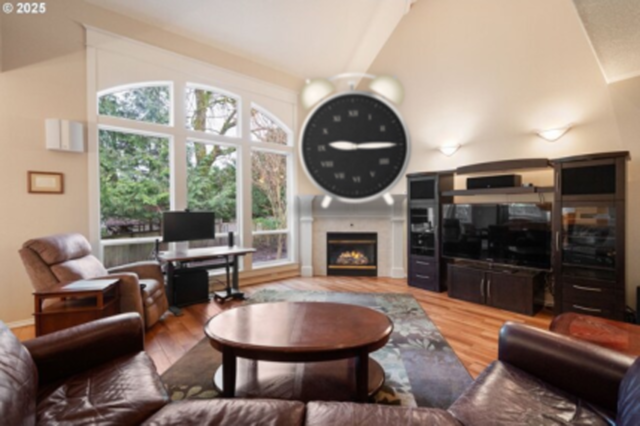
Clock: 9 h 15 min
